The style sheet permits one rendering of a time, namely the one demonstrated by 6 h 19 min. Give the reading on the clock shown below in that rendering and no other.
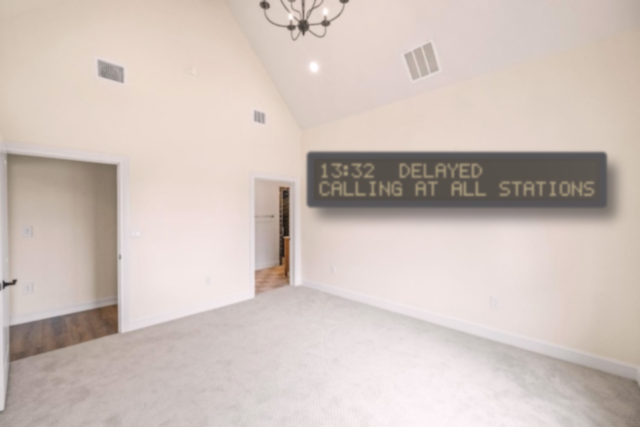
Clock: 13 h 32 min
